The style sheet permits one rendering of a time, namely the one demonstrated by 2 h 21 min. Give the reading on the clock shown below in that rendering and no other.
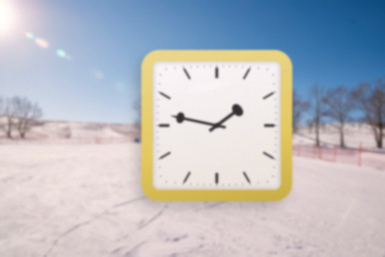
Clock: 1 h 47 min
